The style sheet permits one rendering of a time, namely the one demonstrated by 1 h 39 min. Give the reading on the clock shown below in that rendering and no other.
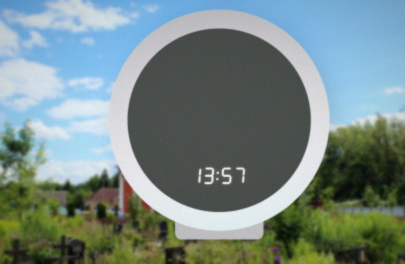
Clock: 13 h 57 min
